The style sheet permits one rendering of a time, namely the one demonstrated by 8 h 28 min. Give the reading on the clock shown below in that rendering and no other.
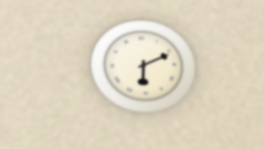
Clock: 6 h 11 min
